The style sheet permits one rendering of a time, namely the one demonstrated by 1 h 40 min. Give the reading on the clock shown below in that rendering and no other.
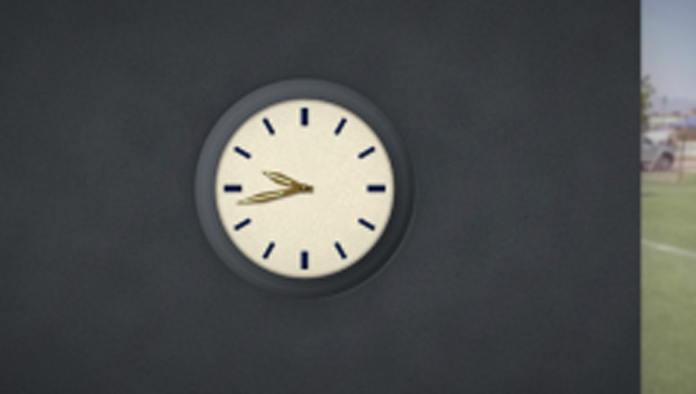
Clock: 9 h 43 min
